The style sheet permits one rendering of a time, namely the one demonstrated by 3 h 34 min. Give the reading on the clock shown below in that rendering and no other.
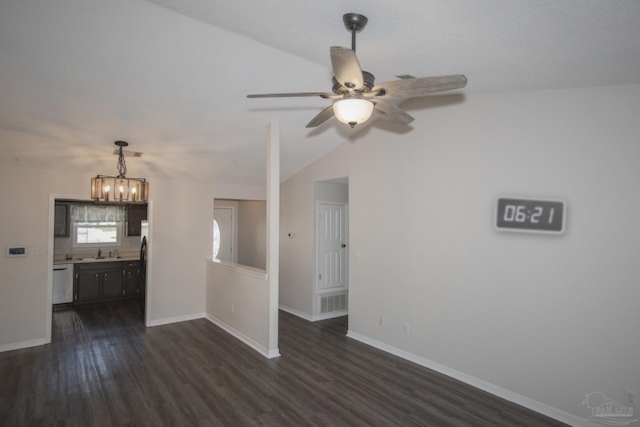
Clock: 6 h 21 min
